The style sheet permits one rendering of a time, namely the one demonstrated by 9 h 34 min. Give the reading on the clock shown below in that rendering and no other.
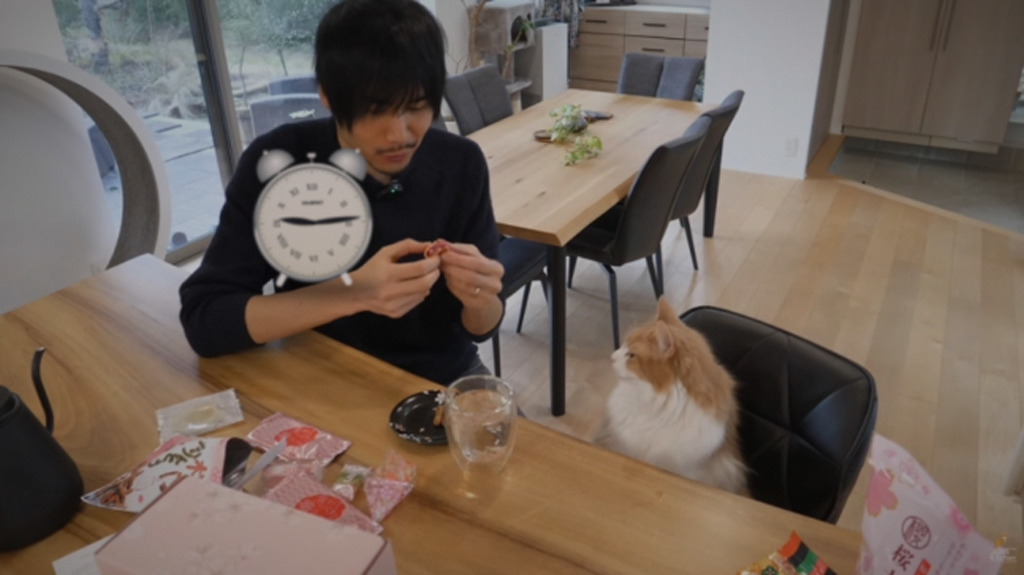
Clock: 9 h 14 min
